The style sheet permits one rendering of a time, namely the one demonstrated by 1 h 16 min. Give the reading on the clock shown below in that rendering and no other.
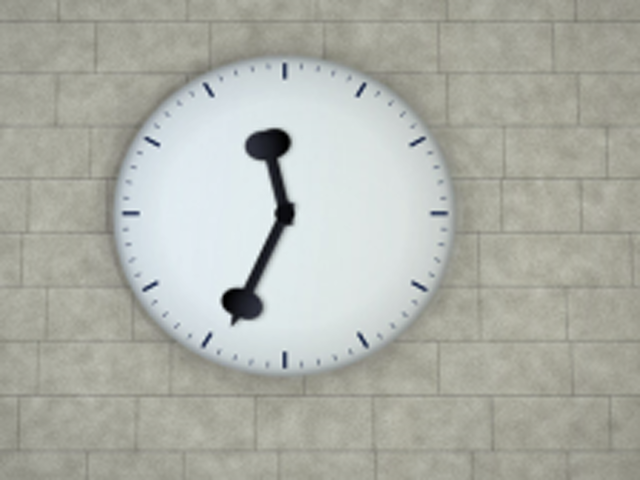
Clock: 11 h 34 min
